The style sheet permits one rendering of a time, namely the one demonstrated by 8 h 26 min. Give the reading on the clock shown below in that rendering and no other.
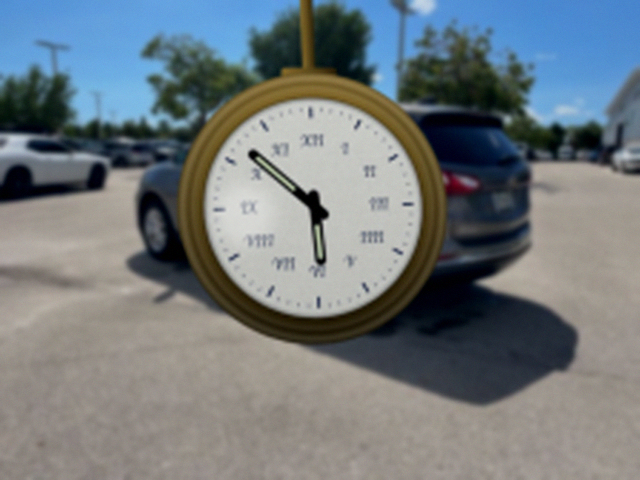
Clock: 5 h 52 min
